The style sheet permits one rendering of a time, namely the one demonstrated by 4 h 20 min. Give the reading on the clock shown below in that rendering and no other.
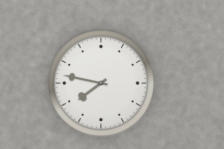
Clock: 7 h 47 min
